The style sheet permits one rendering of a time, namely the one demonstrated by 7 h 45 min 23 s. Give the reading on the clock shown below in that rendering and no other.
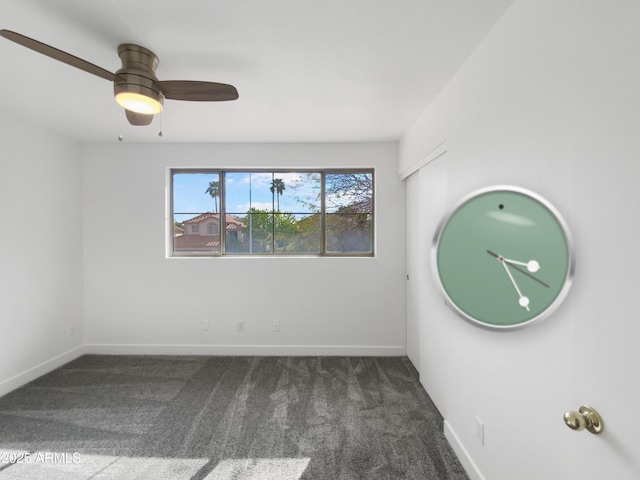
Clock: 3 h 25 min 20 s
